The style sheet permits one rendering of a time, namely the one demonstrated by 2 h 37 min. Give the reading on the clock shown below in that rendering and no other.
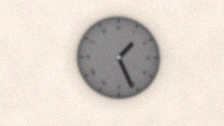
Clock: 1 h 26 min
